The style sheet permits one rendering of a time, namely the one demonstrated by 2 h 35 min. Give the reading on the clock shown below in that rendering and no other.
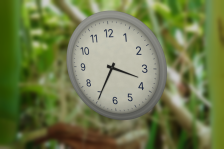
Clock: 3 h 35 min
